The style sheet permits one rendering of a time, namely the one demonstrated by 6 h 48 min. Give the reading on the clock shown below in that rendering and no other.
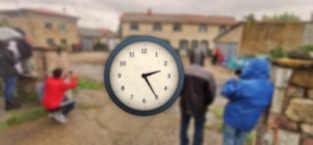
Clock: 2 h 25 min
